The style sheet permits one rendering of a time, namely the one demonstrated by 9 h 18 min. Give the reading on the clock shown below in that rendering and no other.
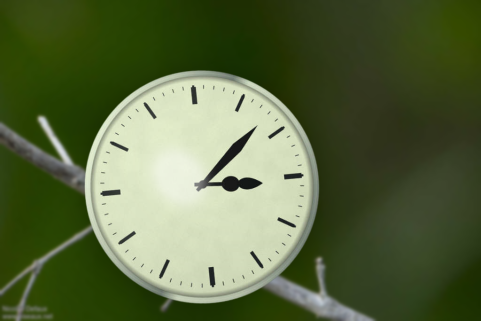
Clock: 3 h 08 min
